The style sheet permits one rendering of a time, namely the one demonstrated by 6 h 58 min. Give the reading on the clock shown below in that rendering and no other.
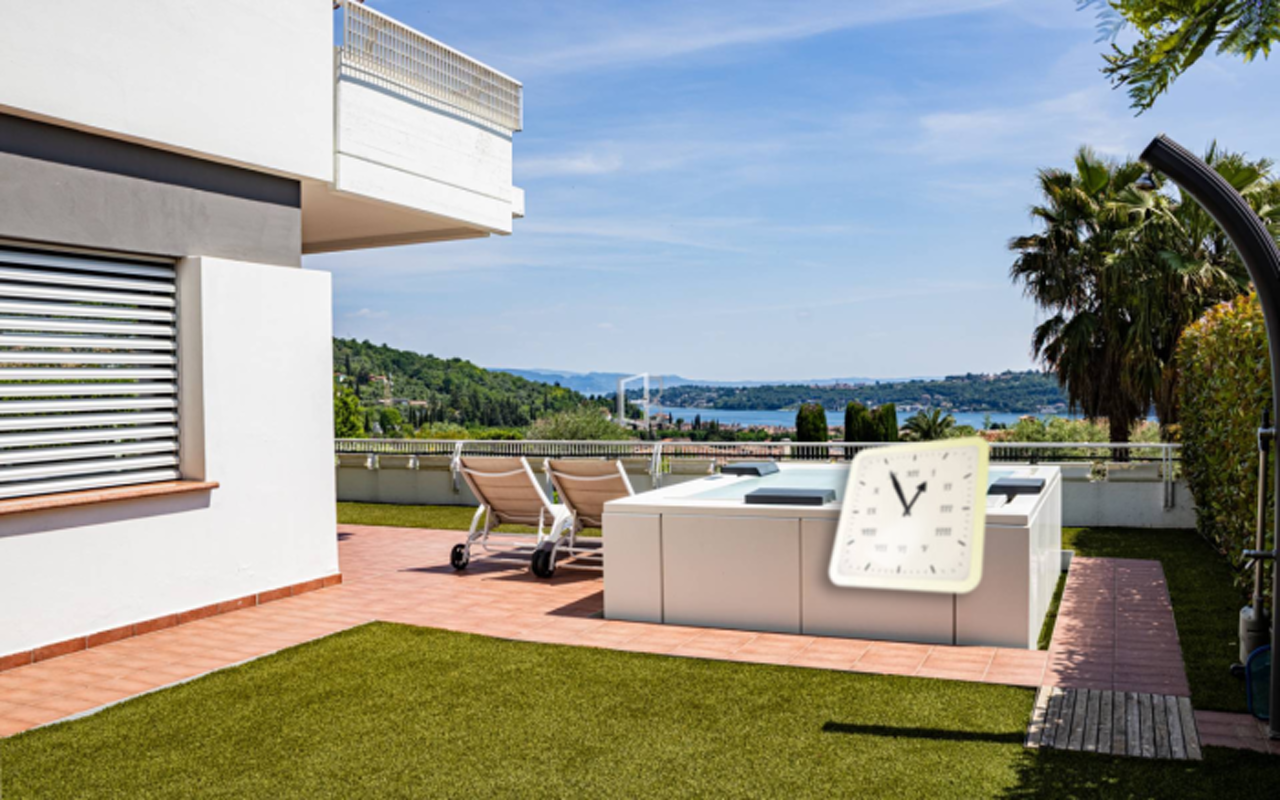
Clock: 12 h 55 min
